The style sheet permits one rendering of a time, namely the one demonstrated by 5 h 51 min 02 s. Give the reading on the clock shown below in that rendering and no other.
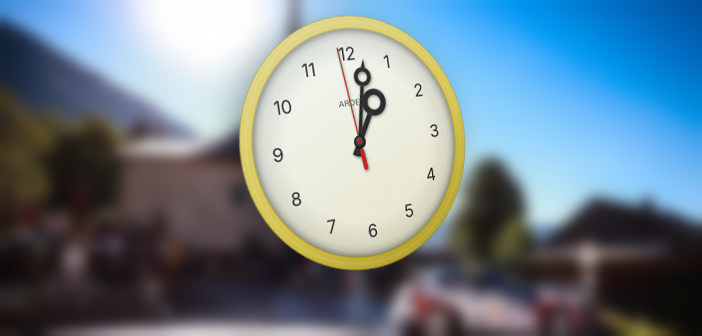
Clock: 1 h 01 min 59 s
